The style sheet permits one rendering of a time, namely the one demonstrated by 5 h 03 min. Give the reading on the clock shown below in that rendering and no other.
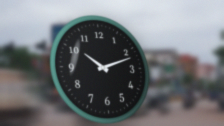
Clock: 10 h 12 min
